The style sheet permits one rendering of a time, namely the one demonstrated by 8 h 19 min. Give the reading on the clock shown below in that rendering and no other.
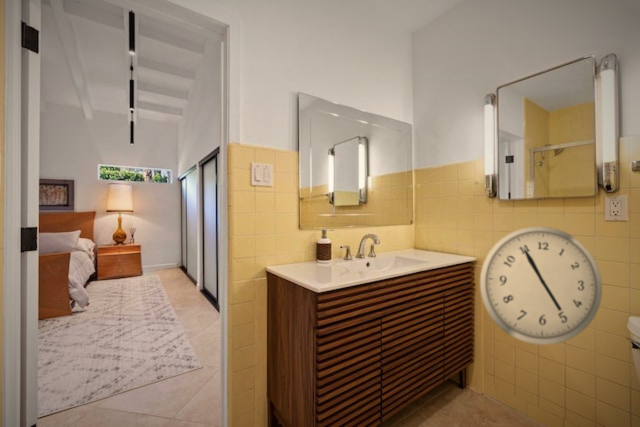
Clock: 4 h 55 min
